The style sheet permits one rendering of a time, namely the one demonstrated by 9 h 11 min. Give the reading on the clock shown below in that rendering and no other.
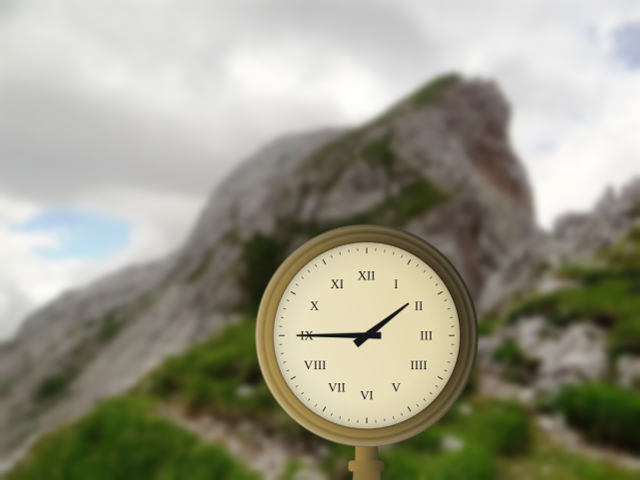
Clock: 1 h 45 min
